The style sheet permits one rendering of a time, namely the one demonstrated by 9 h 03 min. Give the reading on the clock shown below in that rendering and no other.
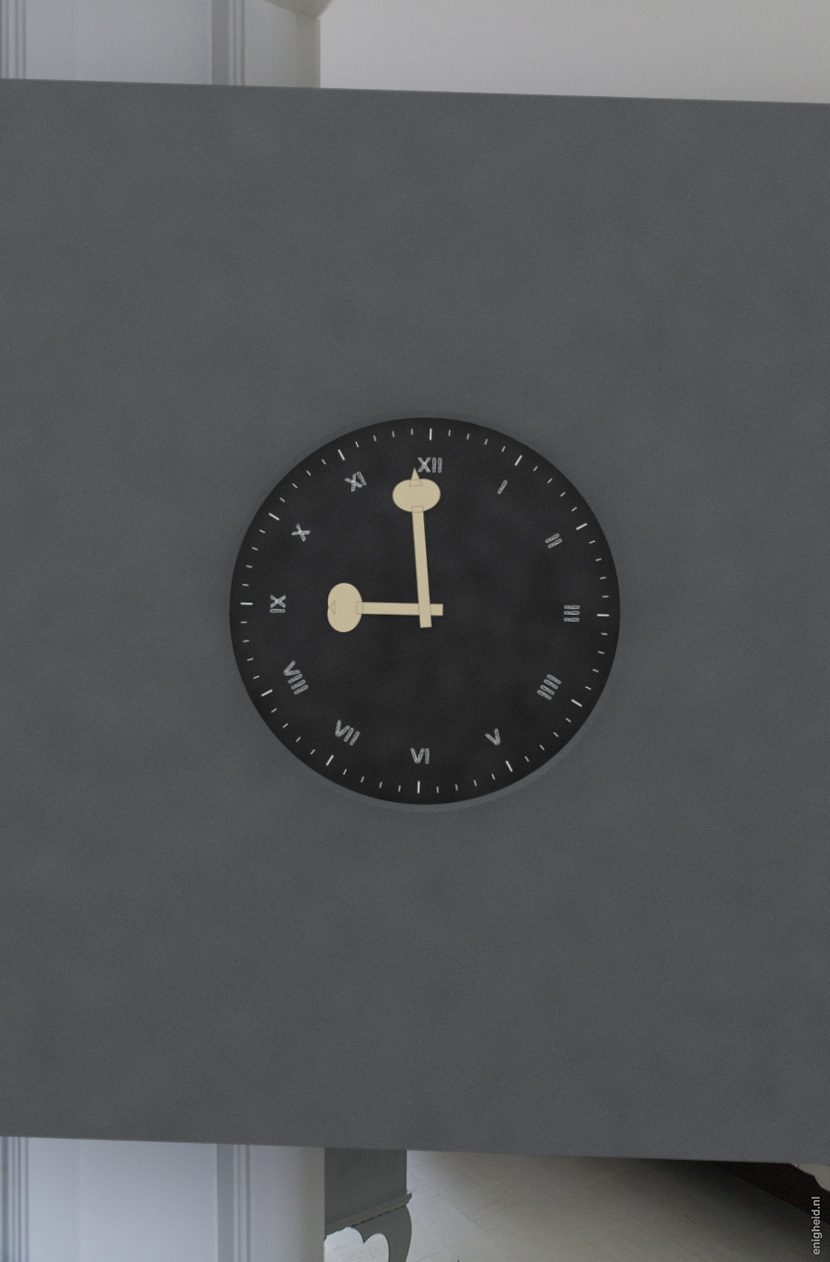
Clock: 8 h 59 min
